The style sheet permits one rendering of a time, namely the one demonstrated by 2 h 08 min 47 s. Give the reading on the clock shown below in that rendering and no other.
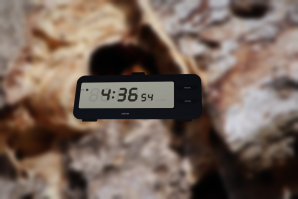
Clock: 4 h 36 min 54 s
